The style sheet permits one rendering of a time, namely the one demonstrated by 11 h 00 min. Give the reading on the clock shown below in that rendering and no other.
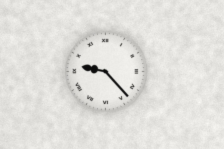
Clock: 9 h 23 min
